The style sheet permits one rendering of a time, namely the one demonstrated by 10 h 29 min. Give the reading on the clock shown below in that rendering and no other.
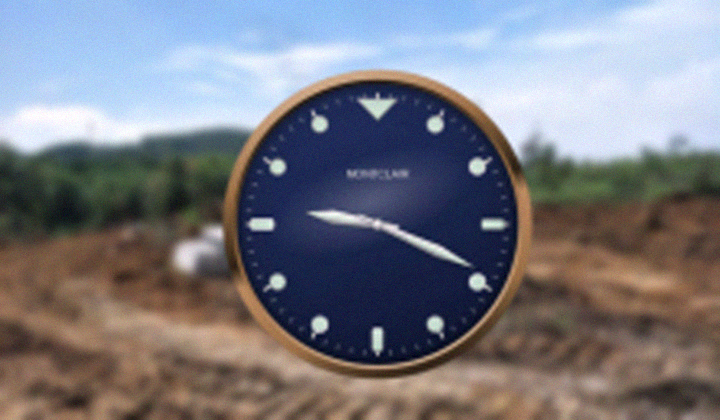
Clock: 9 h 19 min
